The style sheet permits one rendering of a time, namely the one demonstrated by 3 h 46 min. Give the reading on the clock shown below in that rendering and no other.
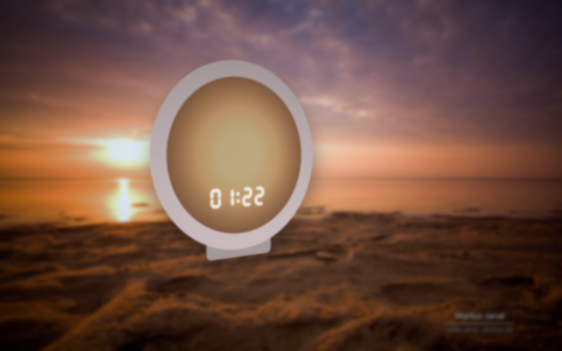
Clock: 1 h 22 min
